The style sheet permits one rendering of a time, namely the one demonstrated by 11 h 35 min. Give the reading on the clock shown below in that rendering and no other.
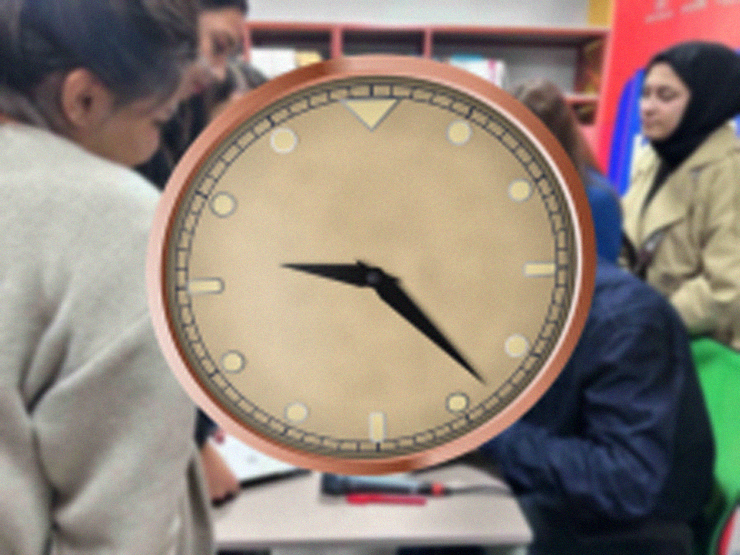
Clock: 9 h 23 min
